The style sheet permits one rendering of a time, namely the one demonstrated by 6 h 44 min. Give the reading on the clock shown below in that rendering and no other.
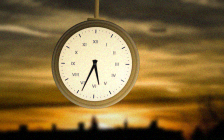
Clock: 5 h 34 min
